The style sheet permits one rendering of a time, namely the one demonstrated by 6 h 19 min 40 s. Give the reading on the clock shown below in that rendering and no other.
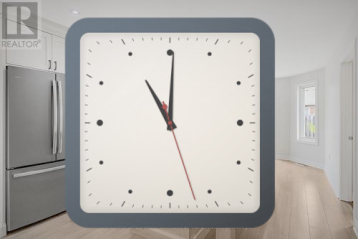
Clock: 11 h 00 min 27 s
